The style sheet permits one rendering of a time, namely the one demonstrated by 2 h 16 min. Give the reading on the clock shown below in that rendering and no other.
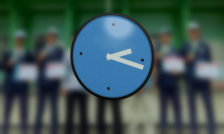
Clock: 2 h 17 min
